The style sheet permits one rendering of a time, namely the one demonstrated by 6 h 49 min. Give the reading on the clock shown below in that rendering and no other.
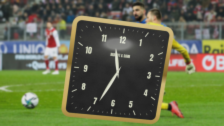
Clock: 11 h 34 min
